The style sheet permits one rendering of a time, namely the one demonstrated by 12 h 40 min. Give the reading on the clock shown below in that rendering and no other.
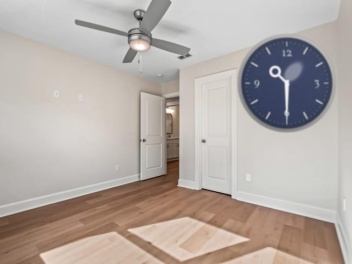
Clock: 10 h 30 min
